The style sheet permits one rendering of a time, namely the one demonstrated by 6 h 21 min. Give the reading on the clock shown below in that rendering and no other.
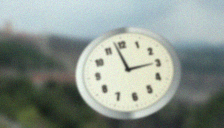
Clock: 2 h 58 min
